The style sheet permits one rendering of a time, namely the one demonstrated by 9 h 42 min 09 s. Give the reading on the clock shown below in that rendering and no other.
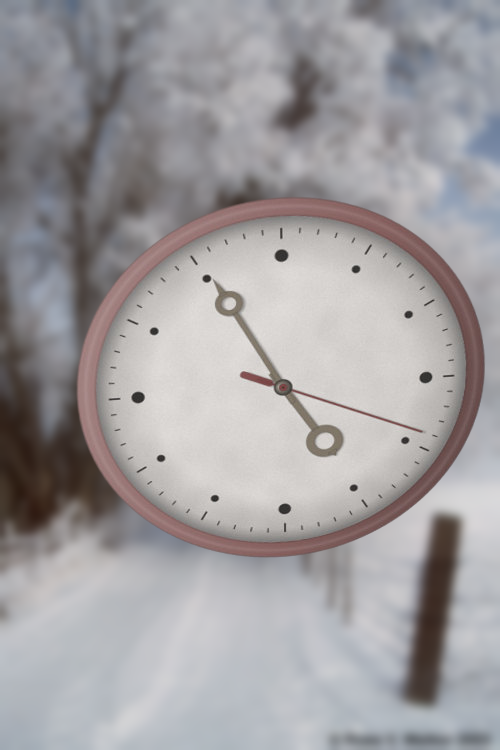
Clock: 4 h 55 min 19 s
